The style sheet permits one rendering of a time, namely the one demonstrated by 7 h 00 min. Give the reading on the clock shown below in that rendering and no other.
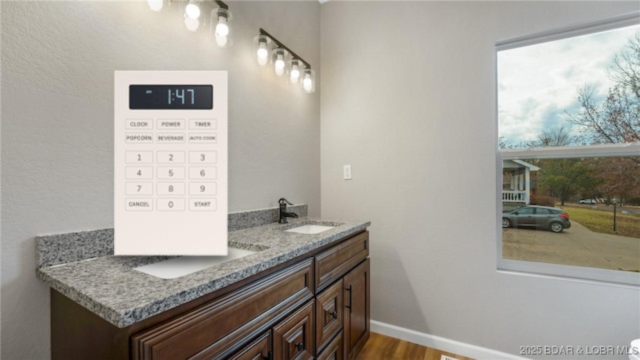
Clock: 1 h 47 min
